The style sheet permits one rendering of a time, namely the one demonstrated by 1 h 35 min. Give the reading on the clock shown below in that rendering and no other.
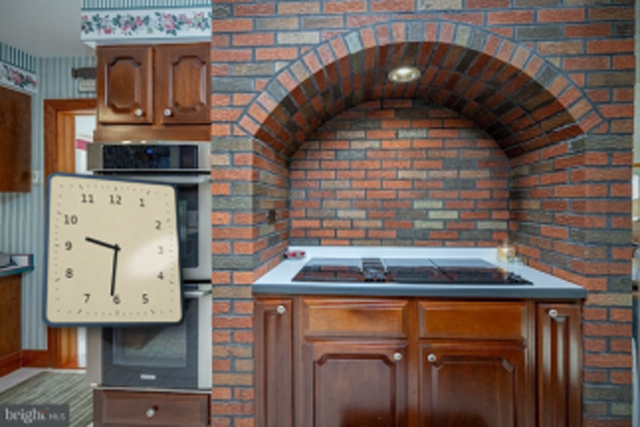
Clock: 9 h 31 min
